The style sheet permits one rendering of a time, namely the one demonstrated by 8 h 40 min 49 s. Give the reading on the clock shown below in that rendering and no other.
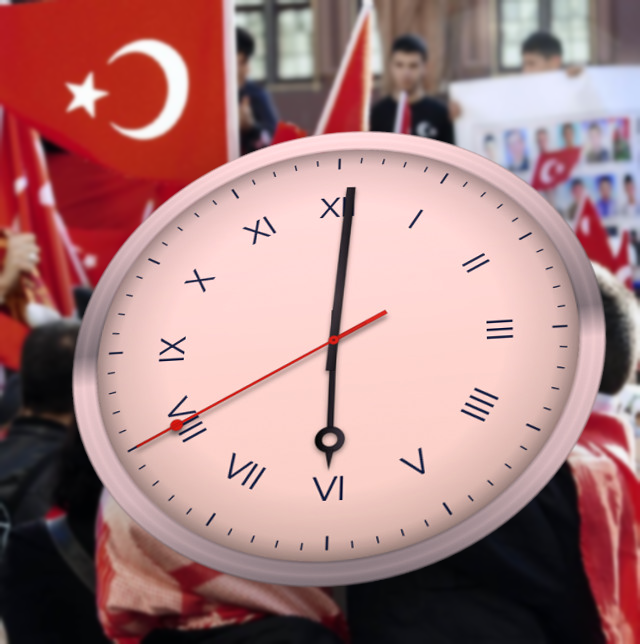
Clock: 6 h 00 min 40 s
